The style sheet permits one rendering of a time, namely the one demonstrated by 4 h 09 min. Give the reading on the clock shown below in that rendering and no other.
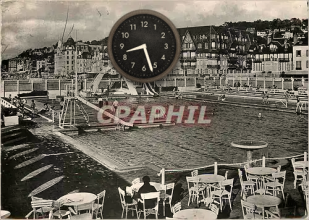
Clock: 8 h 27 min
